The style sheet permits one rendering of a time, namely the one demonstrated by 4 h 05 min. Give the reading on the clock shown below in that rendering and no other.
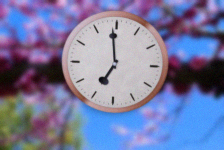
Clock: 6 h 59 min
